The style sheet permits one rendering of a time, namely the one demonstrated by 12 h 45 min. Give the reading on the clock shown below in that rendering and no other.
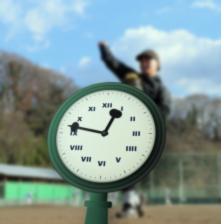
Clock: 12 h 47 min
